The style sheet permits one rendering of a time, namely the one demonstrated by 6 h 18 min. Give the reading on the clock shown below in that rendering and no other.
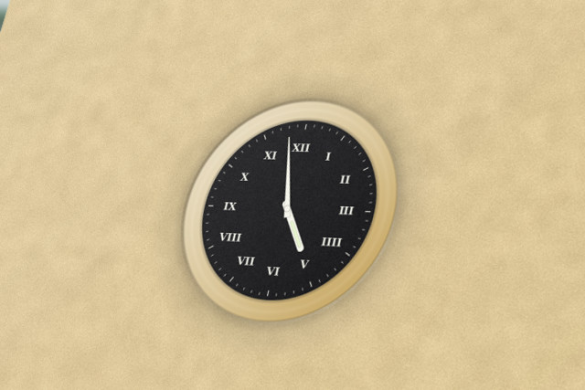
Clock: 4 h 58 min
